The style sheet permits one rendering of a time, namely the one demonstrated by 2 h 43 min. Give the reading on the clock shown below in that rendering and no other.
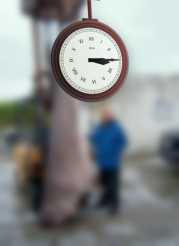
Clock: 3 h 15 min
